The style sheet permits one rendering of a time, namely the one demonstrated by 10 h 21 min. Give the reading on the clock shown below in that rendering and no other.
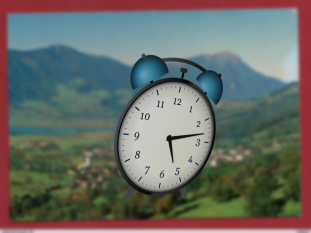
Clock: 5 h 13 min
